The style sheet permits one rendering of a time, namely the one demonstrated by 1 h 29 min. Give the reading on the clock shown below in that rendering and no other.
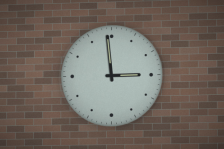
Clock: 2 h 59 min
